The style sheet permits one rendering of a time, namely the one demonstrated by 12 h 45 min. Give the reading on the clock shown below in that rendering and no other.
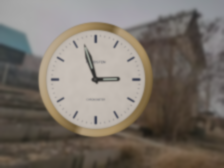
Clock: 2 h 57 min
